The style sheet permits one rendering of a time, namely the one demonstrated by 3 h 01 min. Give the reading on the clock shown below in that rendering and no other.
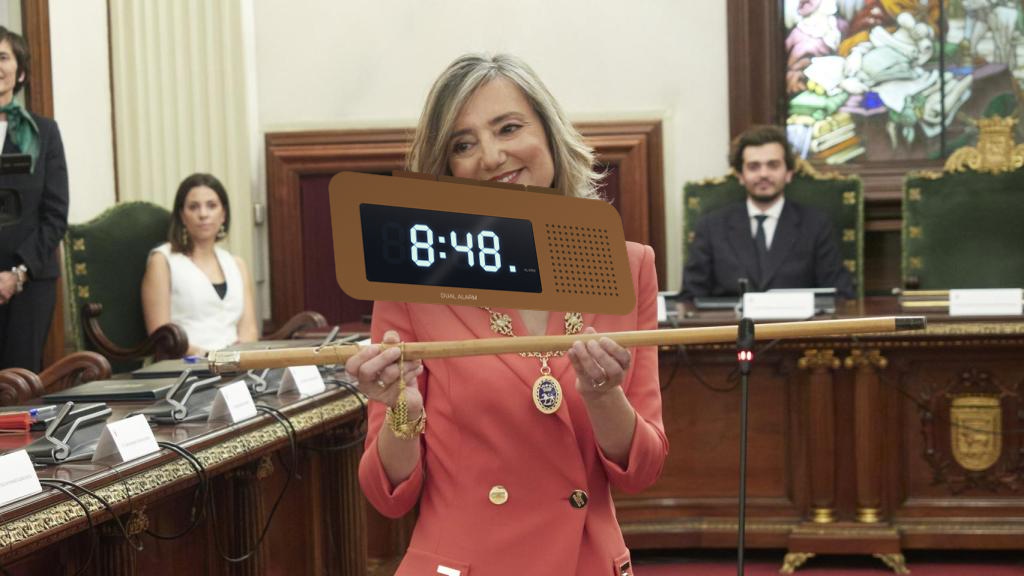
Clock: 8 h 48 min
